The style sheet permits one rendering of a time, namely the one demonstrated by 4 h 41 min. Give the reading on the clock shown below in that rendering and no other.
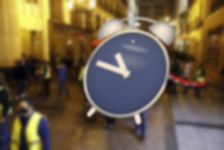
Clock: 10 h 47 min
